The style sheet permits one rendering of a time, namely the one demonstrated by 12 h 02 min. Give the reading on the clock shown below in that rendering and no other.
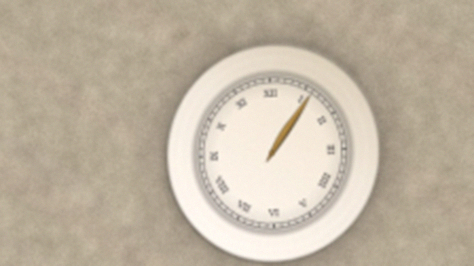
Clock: 1 h 06 min
